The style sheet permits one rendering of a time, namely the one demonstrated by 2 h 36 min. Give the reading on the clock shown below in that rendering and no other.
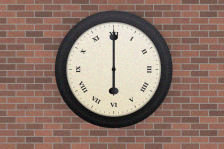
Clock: 6 h 00 min
